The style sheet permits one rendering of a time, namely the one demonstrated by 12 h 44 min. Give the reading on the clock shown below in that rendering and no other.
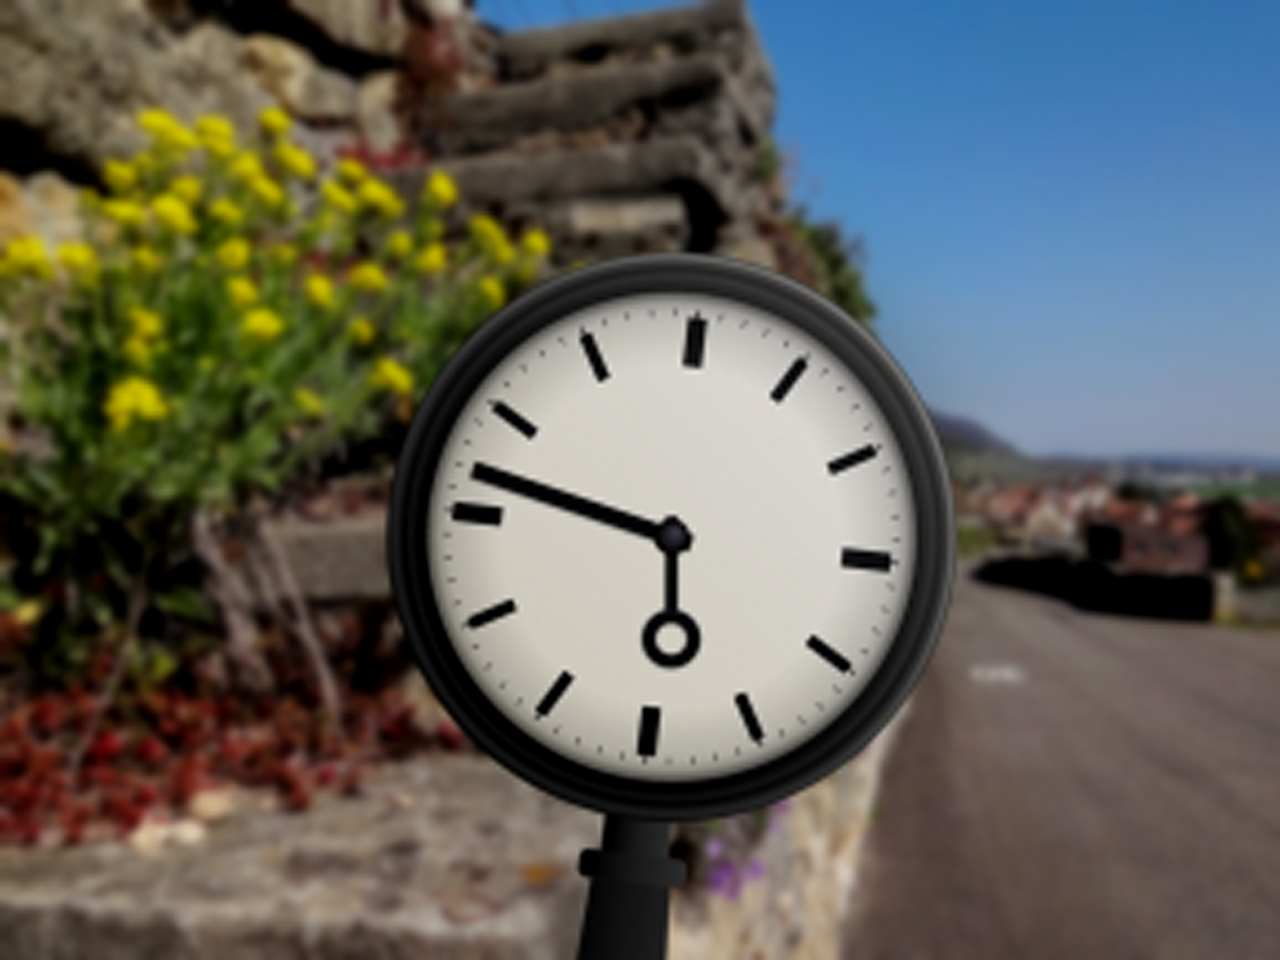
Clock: 5 h 47 min
